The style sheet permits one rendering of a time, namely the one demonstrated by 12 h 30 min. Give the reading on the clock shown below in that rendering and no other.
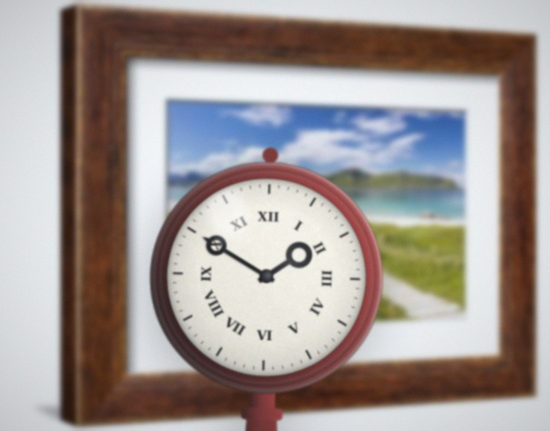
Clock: 1 h 50 min
